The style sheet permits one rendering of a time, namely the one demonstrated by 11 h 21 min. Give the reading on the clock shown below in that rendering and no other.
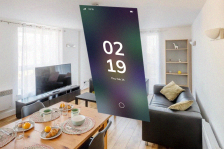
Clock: 2 h 19 min
